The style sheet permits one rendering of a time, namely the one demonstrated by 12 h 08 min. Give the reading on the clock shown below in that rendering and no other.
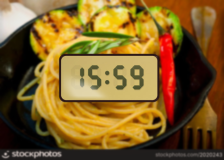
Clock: 15 h 59 min
